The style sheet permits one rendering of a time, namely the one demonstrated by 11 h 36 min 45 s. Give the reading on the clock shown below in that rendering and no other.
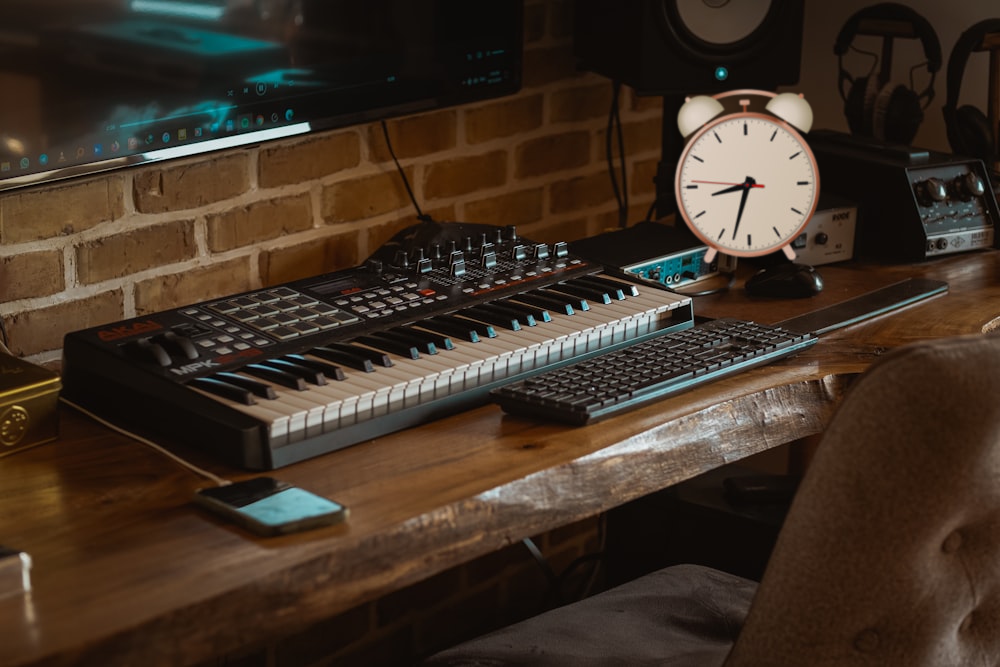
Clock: 8 h 32 min 46 s
